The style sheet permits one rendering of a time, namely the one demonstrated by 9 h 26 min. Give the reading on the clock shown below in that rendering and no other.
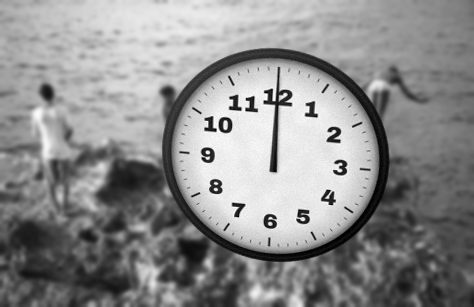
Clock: 12 h 00 min
